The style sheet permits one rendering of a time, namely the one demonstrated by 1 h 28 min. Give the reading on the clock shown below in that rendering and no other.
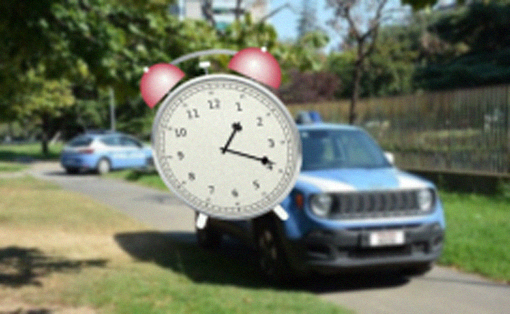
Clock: 1 h 19 min
